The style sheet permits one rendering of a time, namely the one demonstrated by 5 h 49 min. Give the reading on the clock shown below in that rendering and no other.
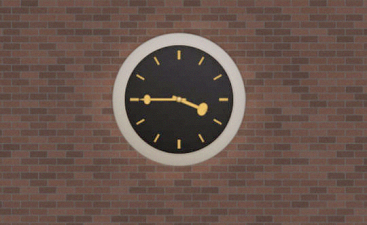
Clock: 3 h 45 min
